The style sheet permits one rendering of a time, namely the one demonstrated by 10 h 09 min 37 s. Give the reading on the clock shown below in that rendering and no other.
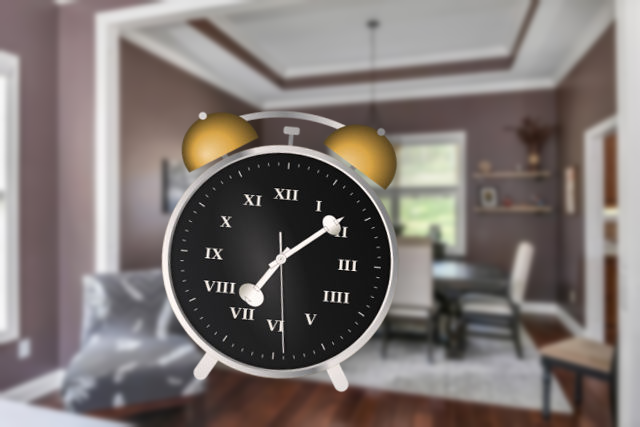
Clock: 7 h 08 min 29 s
